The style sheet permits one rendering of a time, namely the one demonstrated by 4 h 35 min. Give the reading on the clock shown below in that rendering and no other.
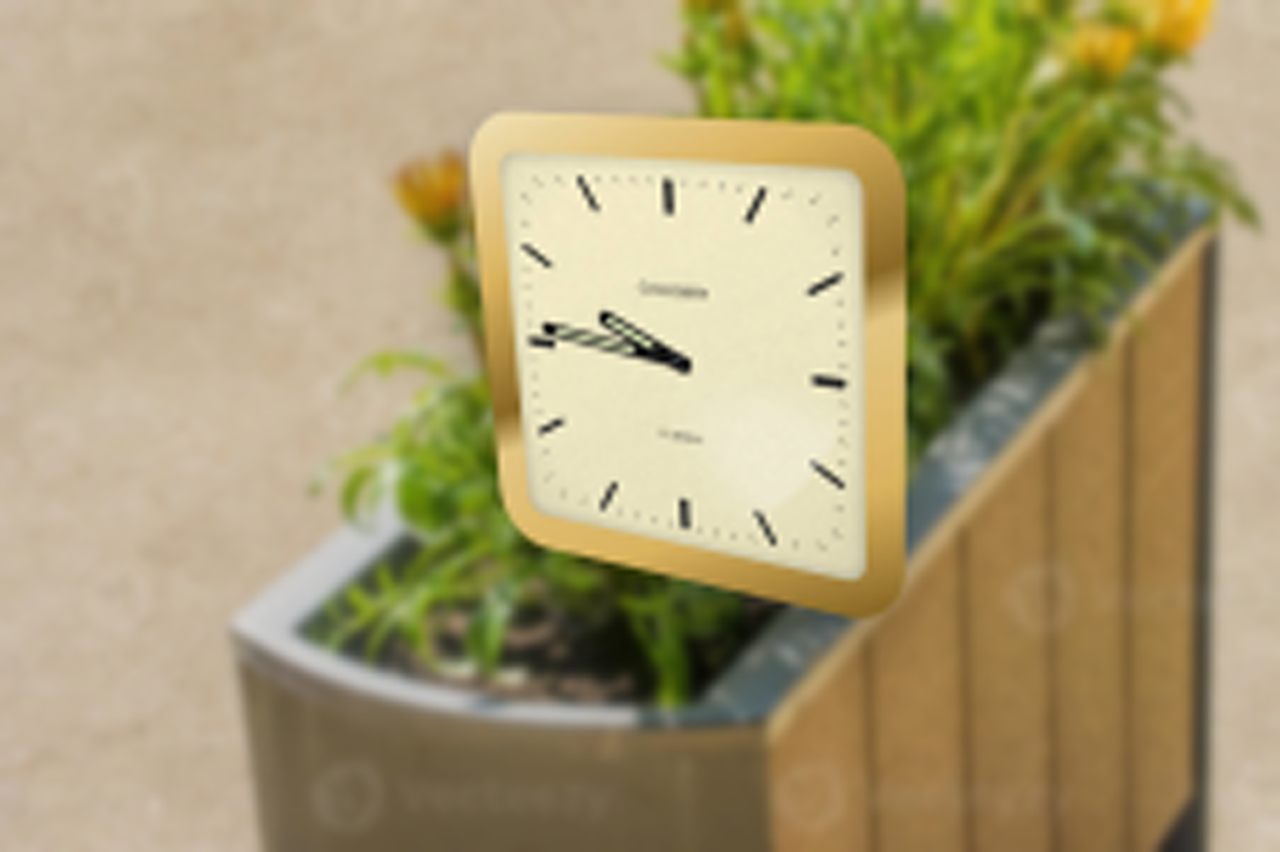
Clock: 9 h 46 min
